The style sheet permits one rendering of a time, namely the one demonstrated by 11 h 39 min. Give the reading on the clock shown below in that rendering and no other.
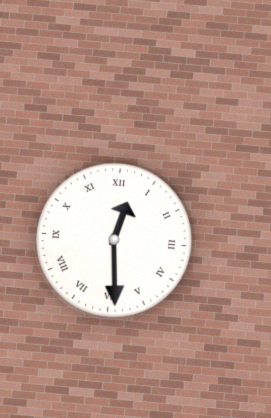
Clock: 12 h 29 min
